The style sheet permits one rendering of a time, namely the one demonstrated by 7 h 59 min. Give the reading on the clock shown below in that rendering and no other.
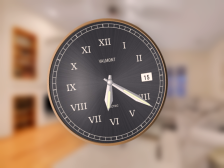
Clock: 6 h 21 min
